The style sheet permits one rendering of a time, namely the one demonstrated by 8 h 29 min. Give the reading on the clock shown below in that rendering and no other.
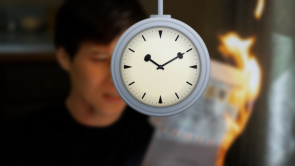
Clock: 10 h 10 min
